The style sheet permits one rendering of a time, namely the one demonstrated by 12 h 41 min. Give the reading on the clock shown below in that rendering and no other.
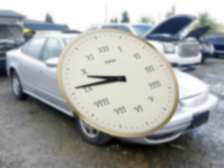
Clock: 9 h 46 min
